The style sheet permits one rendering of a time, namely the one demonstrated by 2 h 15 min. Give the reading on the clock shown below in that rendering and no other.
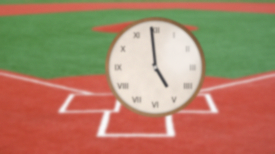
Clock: 4 h 59 min
